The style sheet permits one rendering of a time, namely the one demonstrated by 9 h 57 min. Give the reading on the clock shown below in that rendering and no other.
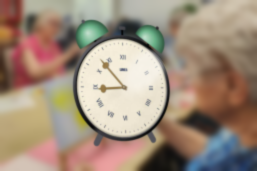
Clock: 8 h 53 min
